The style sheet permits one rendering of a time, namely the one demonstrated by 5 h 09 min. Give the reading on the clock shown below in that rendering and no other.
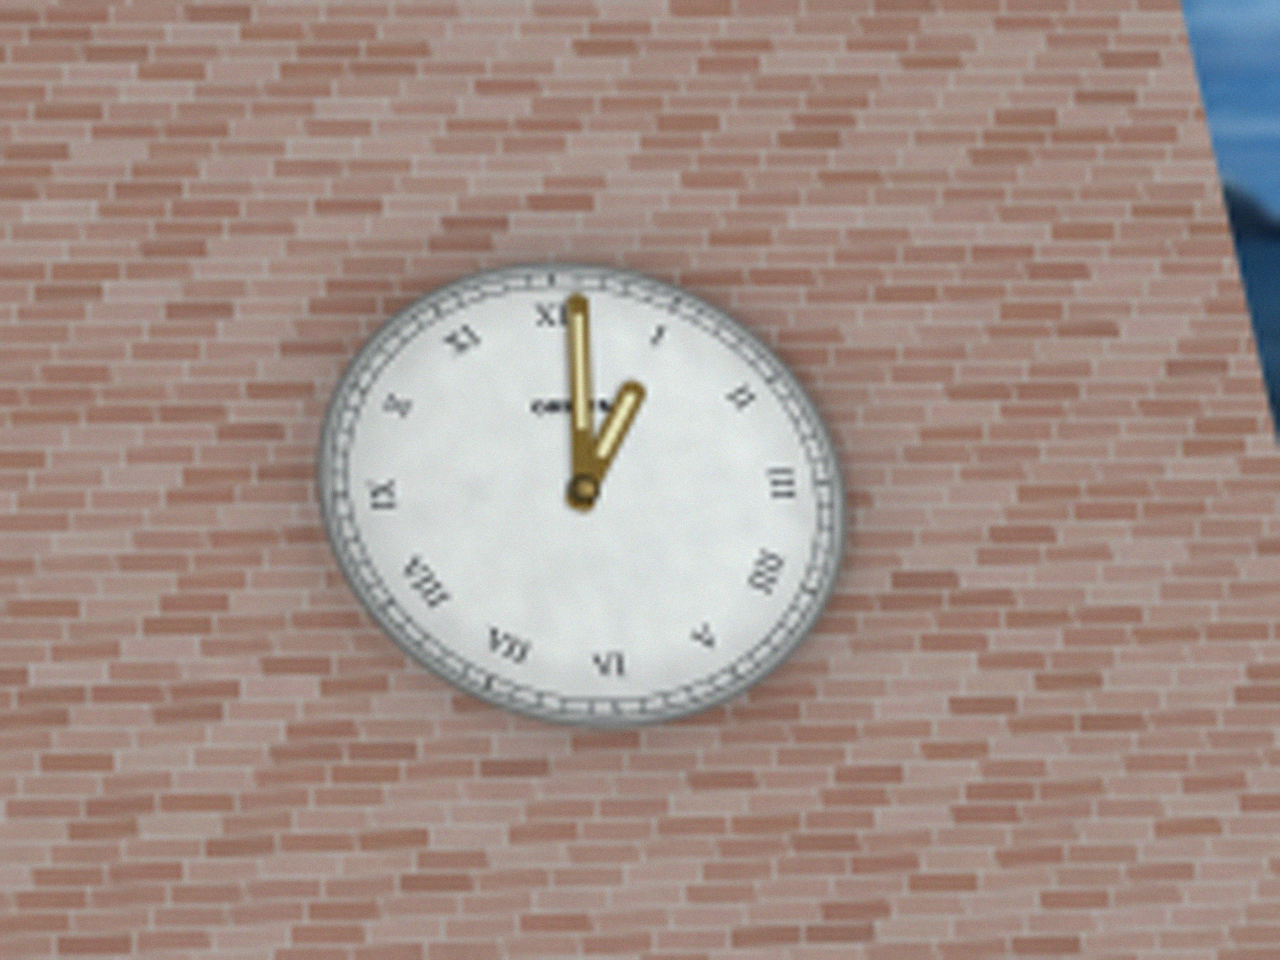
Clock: 1 h 01 min
